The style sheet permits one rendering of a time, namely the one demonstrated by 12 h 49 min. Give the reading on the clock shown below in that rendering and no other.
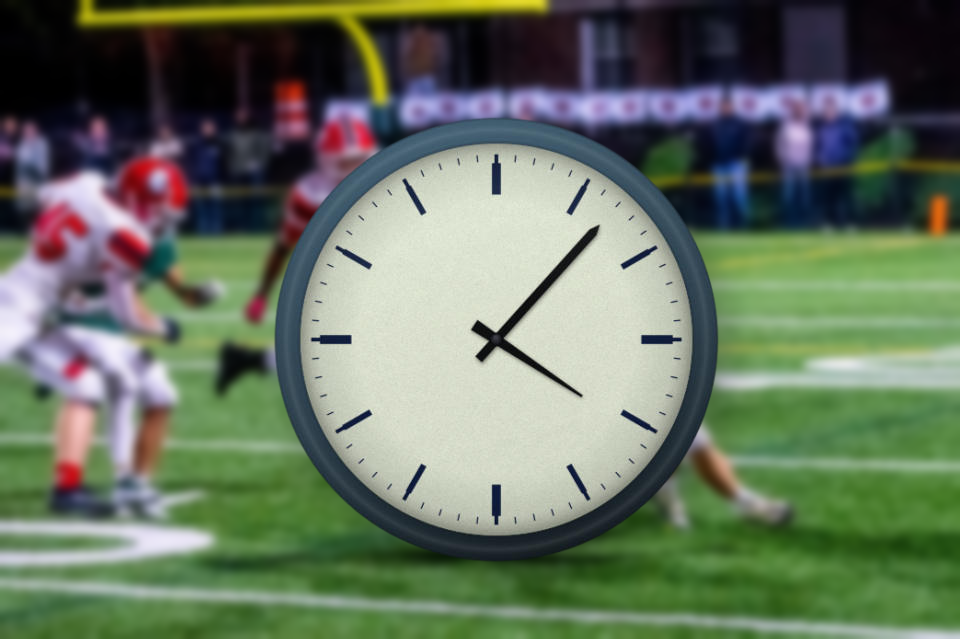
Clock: 4 h 07 min
